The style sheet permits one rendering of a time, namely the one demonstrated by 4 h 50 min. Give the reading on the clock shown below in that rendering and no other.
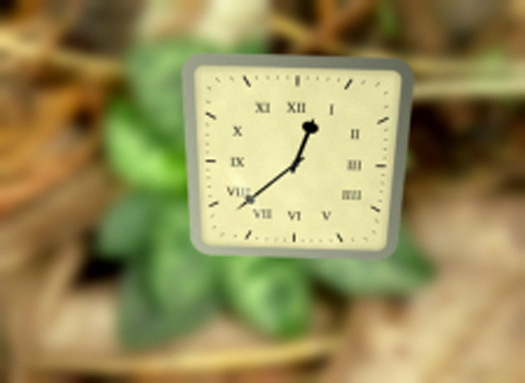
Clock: 12 h 38 min
